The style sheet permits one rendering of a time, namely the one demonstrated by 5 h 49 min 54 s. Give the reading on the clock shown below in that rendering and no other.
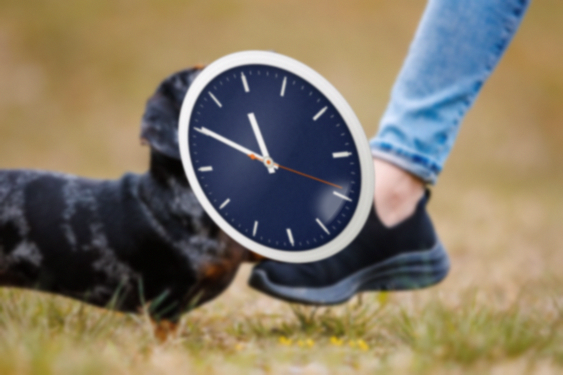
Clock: 11 h 50 min 19 s
